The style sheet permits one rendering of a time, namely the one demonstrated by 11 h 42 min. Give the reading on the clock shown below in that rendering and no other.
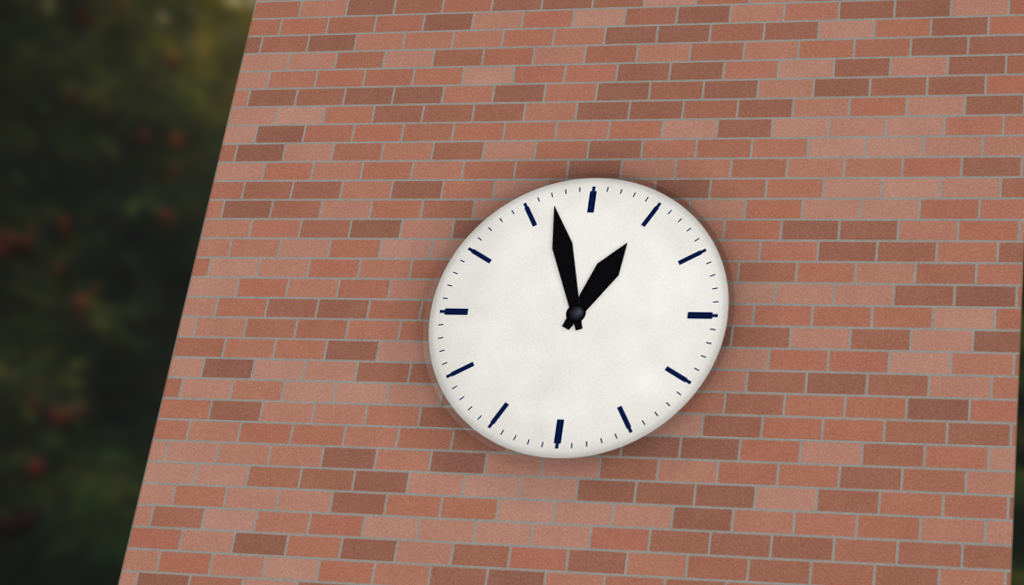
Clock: 12 h 57 min
